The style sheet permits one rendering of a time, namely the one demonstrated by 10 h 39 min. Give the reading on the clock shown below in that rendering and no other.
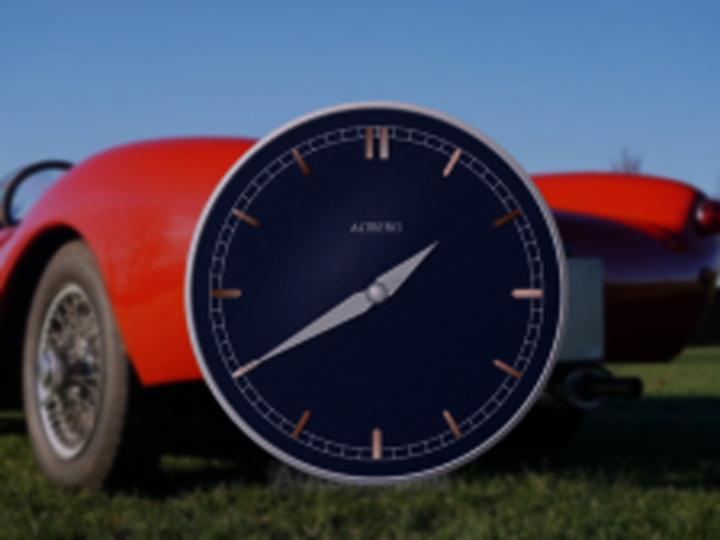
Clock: 1 h 40 min
